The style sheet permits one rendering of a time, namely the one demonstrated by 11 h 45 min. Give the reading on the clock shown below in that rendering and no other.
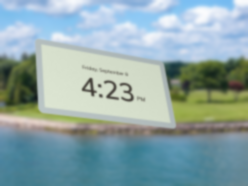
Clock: 4 h 23 min
